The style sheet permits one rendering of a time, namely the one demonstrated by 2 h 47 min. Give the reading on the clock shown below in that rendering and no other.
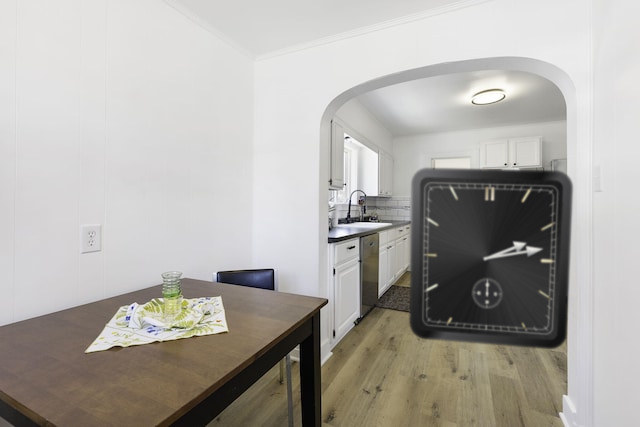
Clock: 2 h 13 min
